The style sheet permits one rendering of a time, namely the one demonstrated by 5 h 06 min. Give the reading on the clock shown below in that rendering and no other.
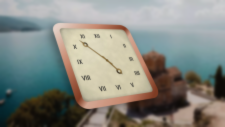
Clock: 4 h 53 min
